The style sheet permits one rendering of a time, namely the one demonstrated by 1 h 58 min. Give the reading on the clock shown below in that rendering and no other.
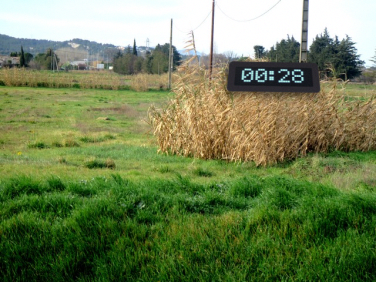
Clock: 0 h 28 min
